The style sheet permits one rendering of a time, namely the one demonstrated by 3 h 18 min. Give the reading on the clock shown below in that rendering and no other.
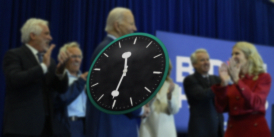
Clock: 11 h 31 min
